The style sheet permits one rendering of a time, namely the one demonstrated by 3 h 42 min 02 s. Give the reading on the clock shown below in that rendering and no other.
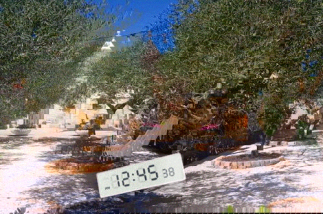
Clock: 12 h 45 min 38 s
